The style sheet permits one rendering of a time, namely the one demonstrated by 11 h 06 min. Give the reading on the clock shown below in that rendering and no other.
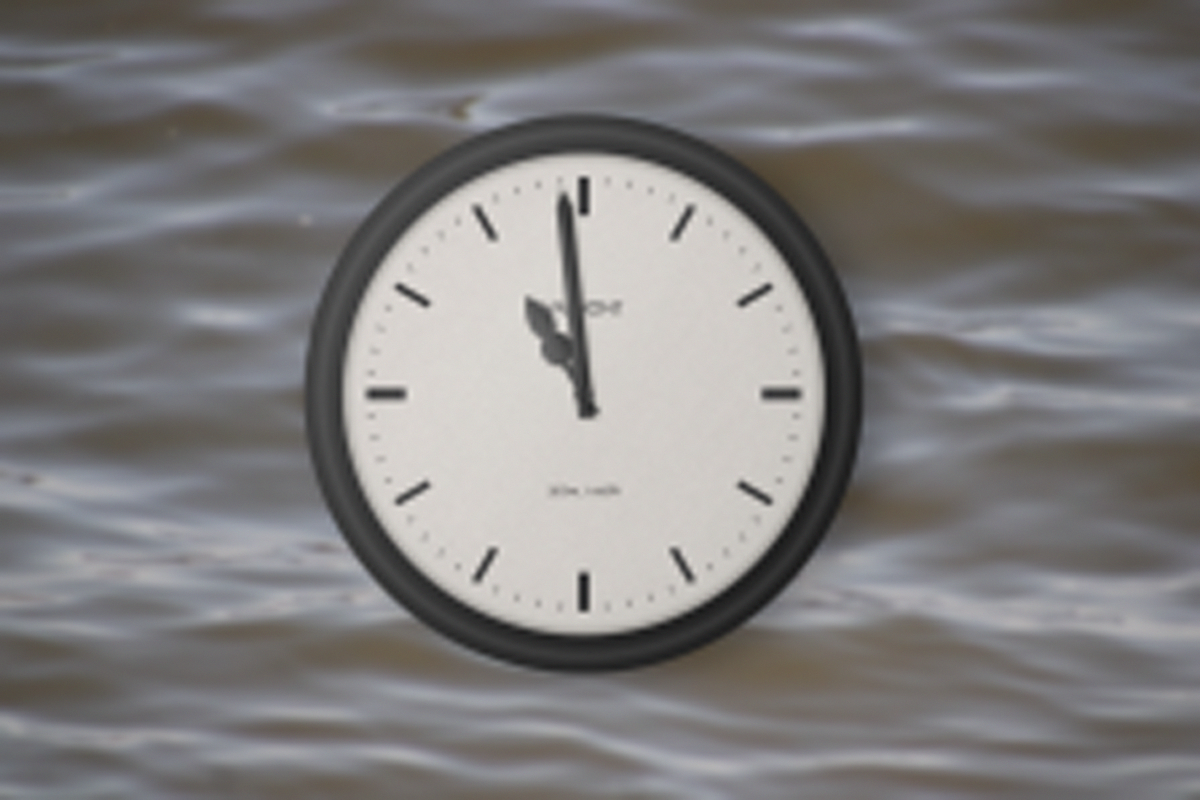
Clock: 10 h 59 min
